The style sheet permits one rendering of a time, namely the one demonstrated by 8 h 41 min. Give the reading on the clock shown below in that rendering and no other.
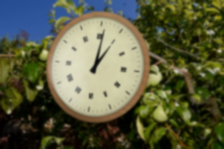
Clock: 1 h 01 min
